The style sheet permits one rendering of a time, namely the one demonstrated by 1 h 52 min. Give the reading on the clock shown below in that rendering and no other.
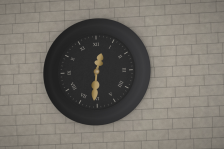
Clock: 12 h 31 min
